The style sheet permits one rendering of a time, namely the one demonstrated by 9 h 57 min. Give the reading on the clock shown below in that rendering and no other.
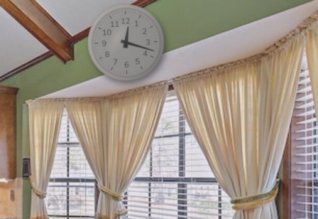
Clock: 12 h 18 min
